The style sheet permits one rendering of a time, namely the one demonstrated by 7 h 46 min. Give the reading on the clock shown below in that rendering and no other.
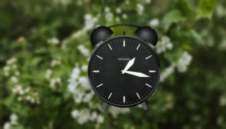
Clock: 1 h 17 min
